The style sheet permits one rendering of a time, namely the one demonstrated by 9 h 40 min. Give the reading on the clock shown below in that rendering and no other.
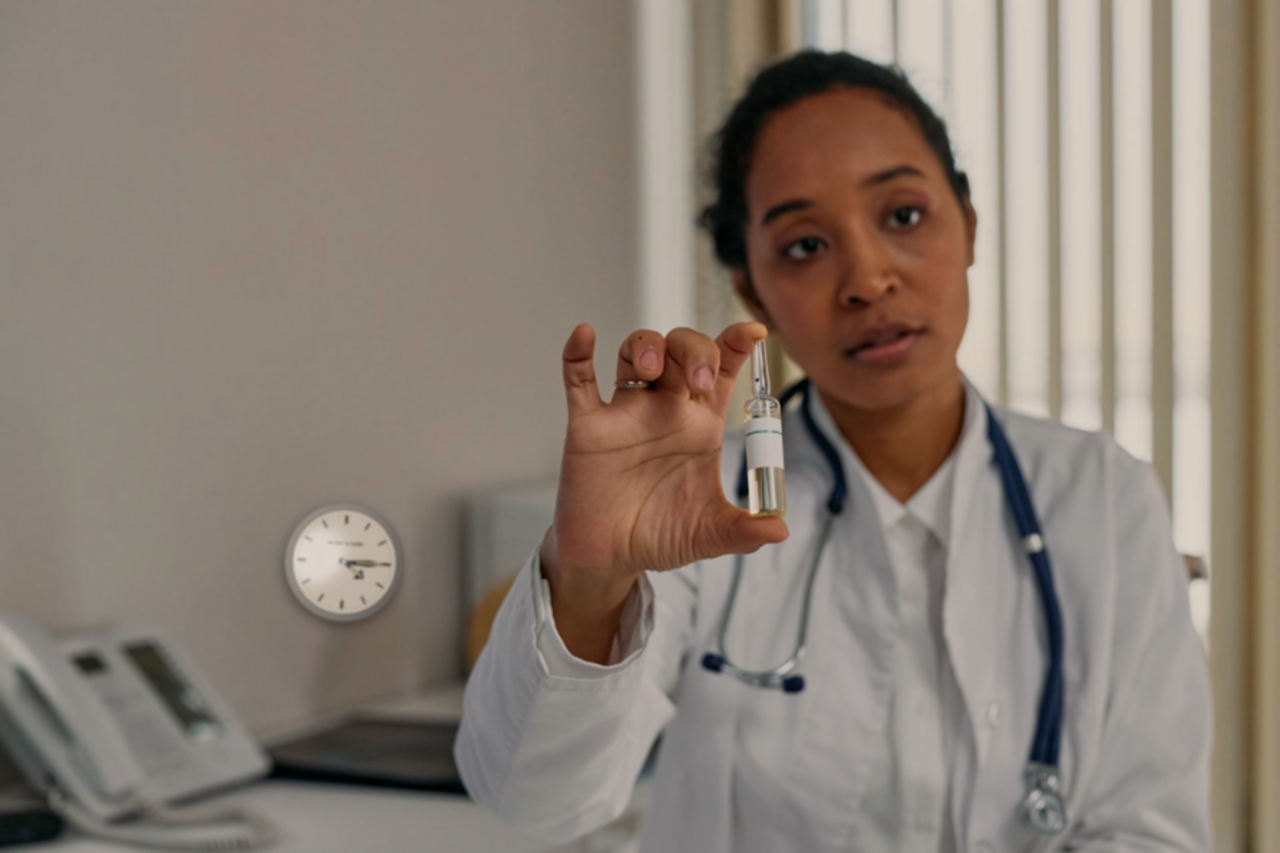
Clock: 4 h 15 min
